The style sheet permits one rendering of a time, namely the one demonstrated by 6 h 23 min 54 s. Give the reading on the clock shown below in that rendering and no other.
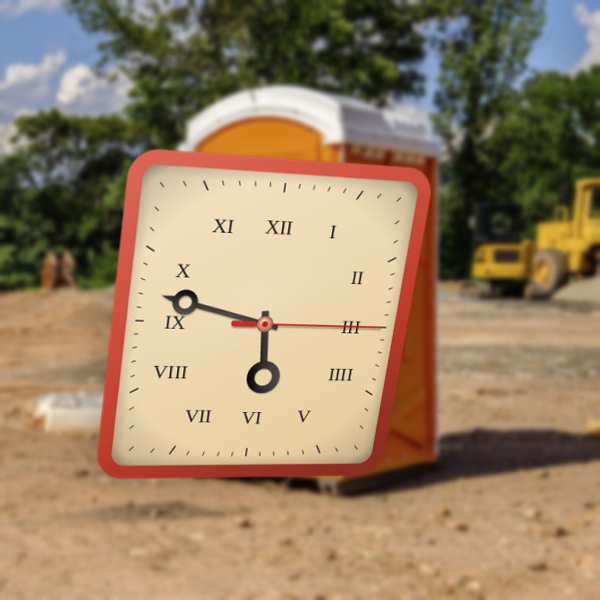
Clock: 5 h 47 min 15 s
